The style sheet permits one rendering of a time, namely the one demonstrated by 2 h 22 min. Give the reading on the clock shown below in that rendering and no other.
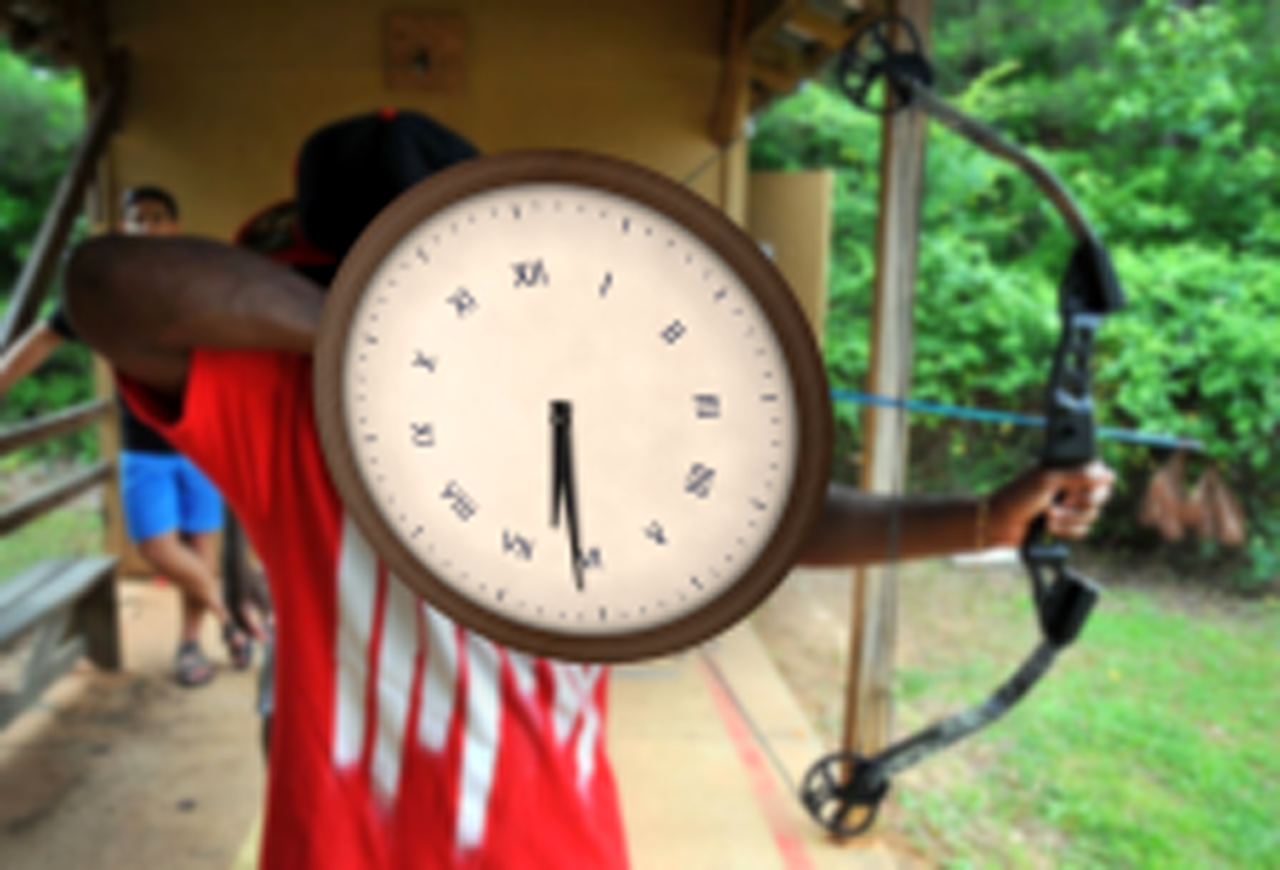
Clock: 6 h 31 min
